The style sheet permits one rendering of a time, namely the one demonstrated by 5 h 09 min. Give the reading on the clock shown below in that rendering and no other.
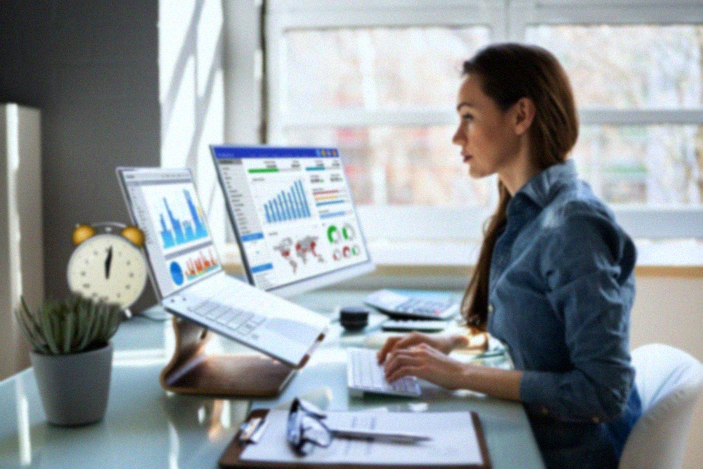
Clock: 12 h 01 min
